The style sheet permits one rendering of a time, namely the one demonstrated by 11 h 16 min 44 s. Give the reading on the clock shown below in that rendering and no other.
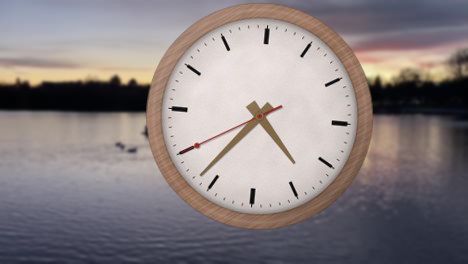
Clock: 4 h 36 min 40 s
